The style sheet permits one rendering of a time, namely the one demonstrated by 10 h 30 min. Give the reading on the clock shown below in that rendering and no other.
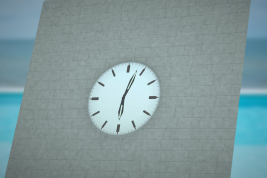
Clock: 6 h 03 min
